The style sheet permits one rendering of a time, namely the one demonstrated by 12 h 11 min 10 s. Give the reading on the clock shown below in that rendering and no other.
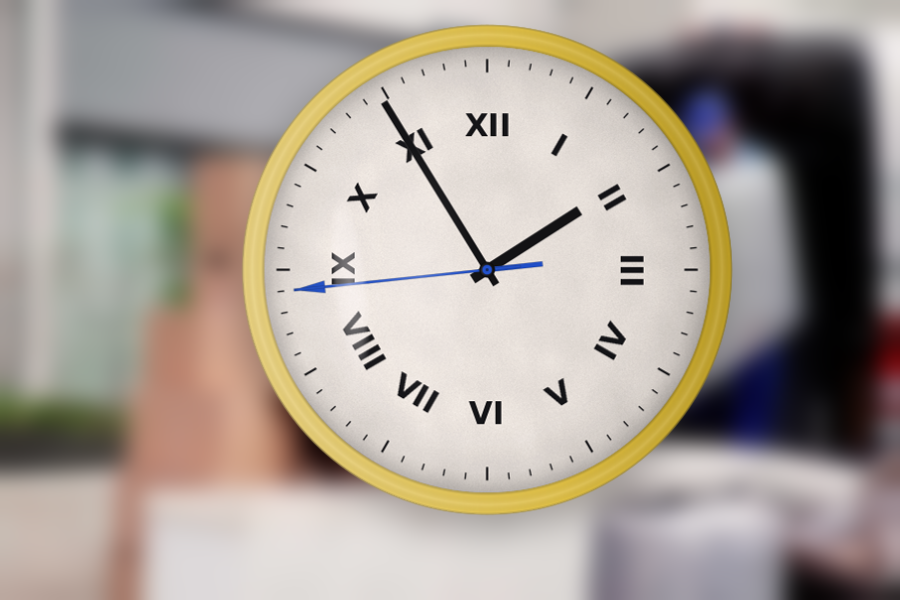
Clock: 1 h 54 min 44 s
